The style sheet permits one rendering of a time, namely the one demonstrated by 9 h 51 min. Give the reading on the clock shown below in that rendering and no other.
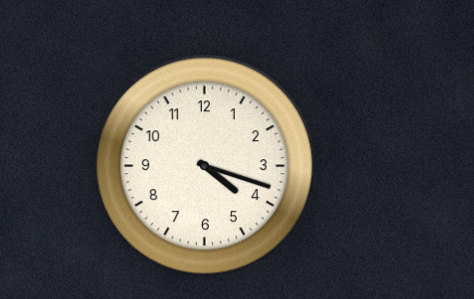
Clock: 4 h 18 min
